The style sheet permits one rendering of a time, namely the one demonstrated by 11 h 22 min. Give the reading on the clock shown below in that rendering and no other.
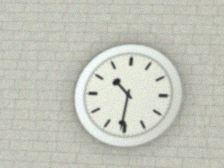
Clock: 10 h 31 min
